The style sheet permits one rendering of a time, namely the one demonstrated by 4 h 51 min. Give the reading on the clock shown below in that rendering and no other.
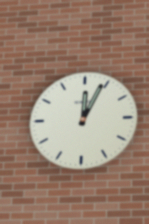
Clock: 12 h 04 min
